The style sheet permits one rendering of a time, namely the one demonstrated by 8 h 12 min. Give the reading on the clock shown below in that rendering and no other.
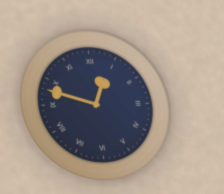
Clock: 12 h 48 min
